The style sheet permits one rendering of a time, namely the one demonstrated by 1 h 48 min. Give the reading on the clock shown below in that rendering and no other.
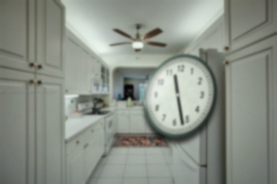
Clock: 11 h 27 min
